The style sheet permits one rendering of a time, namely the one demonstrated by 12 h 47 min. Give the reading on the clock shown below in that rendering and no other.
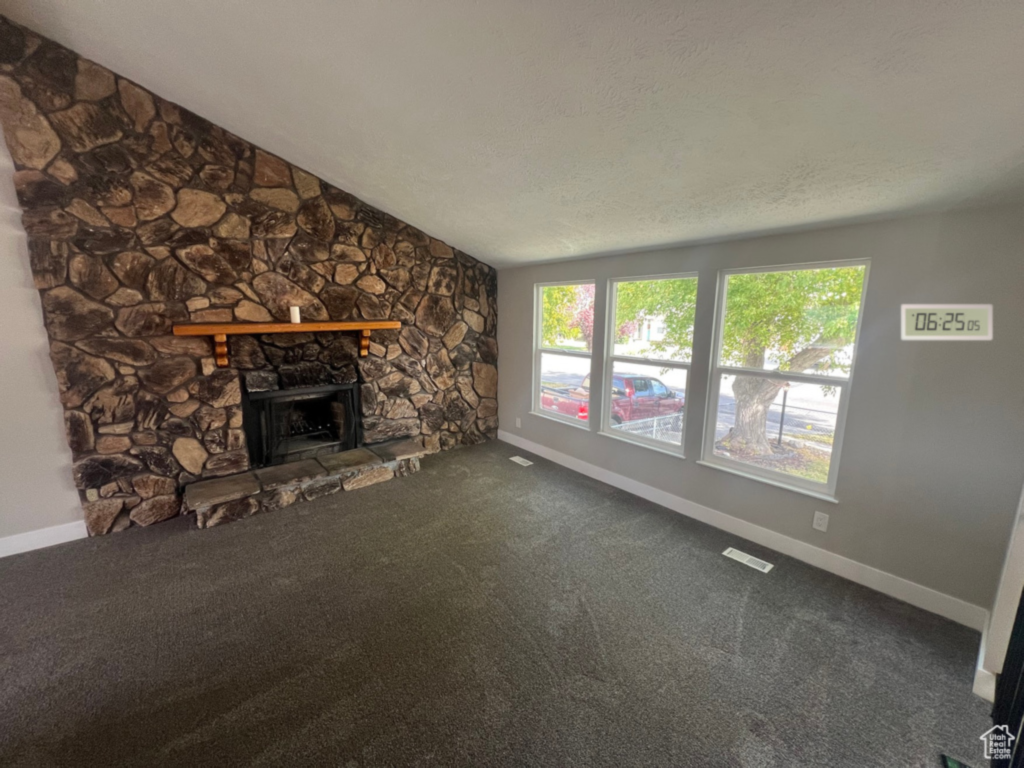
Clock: 6 h 25 min
